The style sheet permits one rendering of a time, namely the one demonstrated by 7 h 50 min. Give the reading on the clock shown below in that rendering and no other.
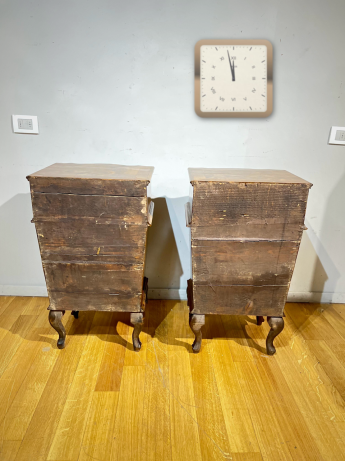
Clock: 11 h 58 min
